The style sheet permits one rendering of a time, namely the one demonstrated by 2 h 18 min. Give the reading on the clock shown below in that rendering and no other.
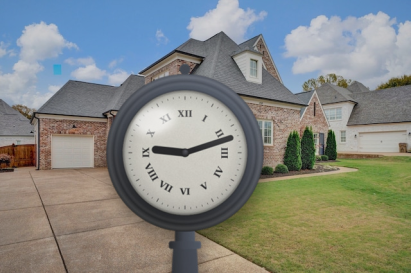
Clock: 9 h 12 min
